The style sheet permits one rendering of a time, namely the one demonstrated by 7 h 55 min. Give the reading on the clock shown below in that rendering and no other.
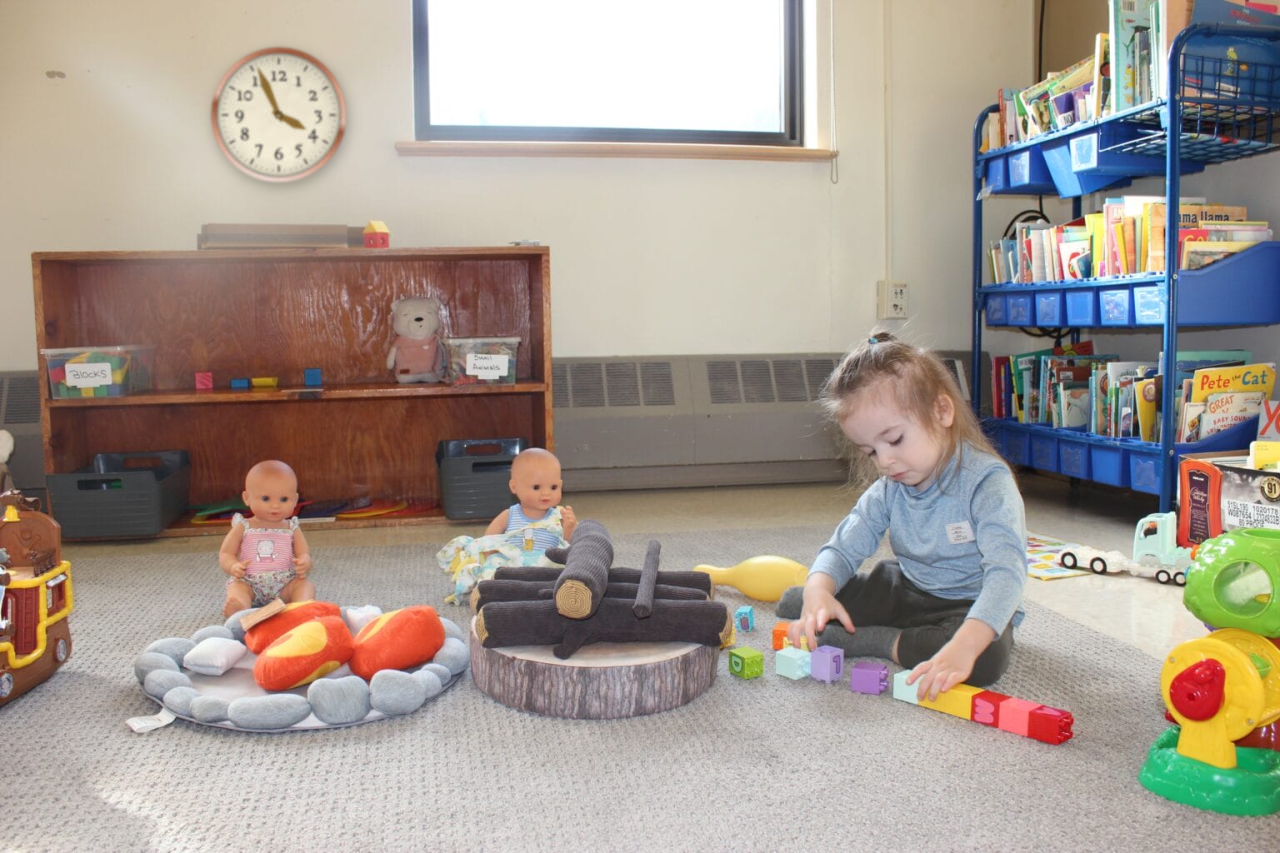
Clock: 3 h 56 min
